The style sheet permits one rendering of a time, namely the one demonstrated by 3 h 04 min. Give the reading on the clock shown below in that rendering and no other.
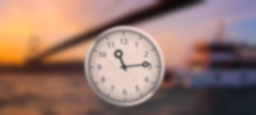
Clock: 11 h 14 min
